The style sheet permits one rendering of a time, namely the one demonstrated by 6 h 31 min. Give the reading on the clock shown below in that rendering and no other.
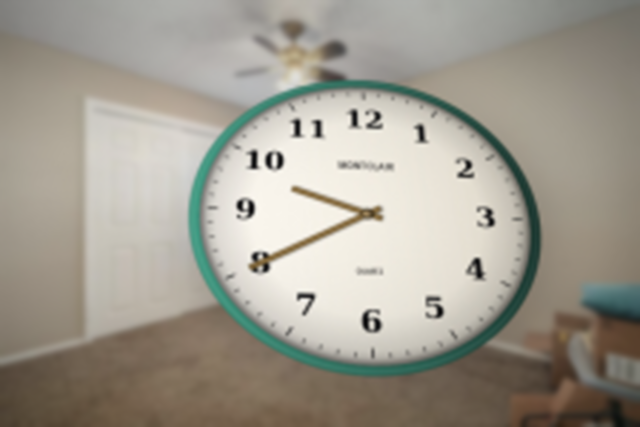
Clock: 9 h 40 min
